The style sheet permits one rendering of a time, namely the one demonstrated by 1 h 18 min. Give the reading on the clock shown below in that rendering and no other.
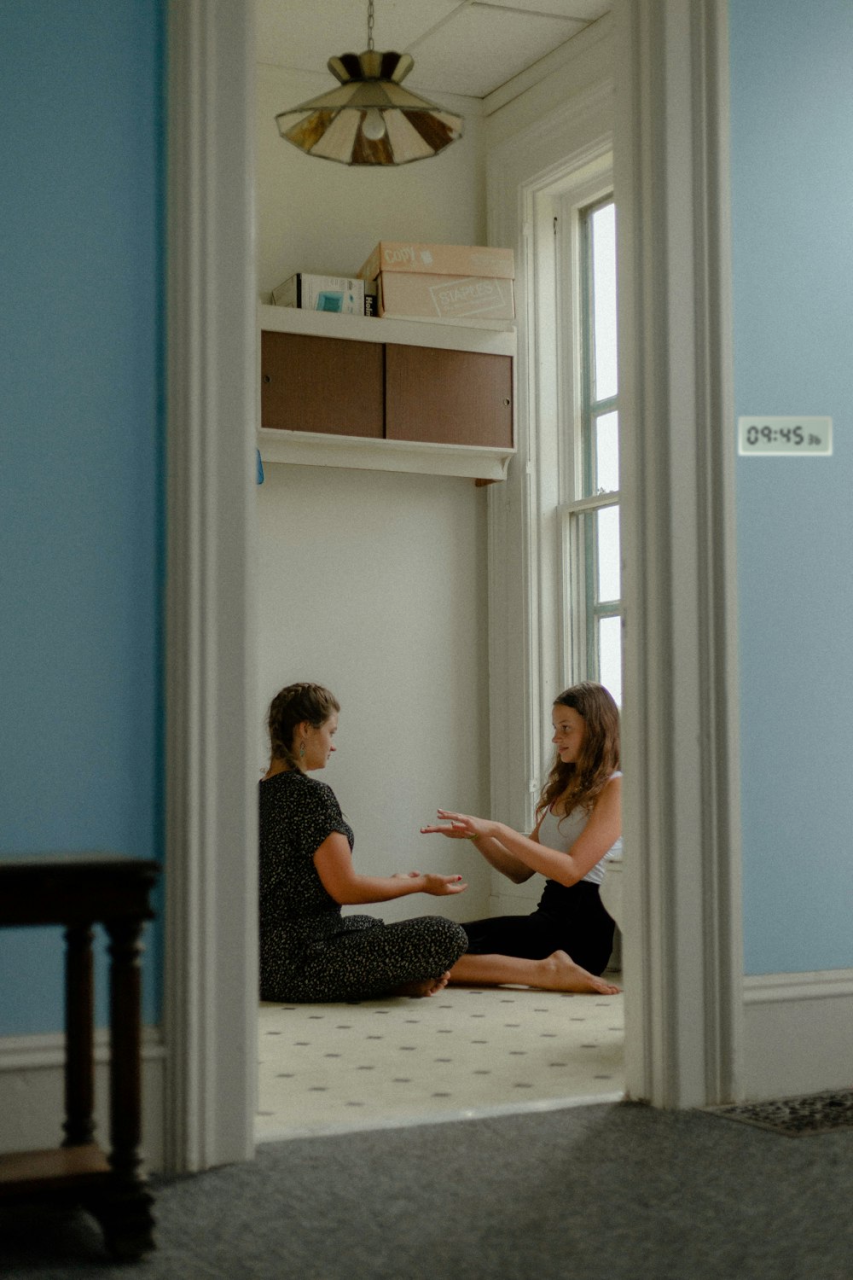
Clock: 9 h 45 min
